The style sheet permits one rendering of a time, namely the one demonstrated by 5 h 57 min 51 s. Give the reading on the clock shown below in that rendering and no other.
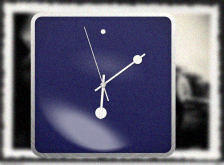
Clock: 6 h 08 min 57 s
